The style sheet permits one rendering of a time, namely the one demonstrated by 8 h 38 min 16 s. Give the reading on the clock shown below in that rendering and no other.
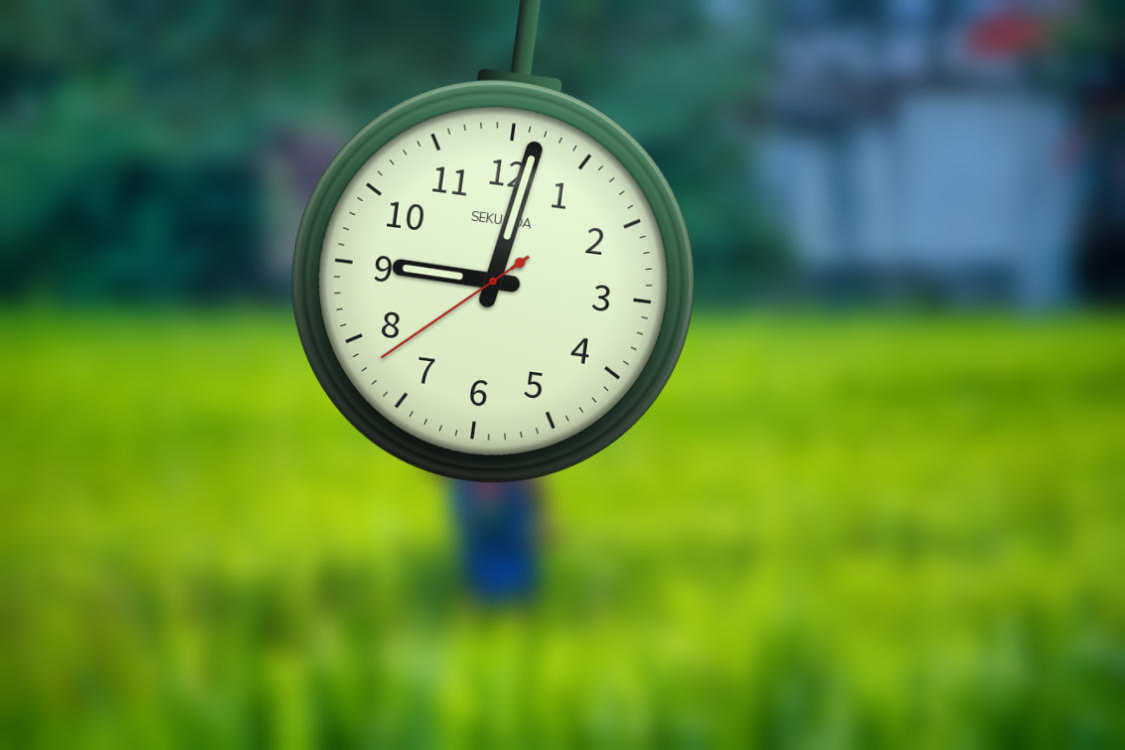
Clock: 9 h 01 min 38 s
